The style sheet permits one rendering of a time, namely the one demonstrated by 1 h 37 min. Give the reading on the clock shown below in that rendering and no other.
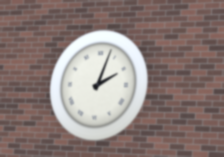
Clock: 2 h 03 min
